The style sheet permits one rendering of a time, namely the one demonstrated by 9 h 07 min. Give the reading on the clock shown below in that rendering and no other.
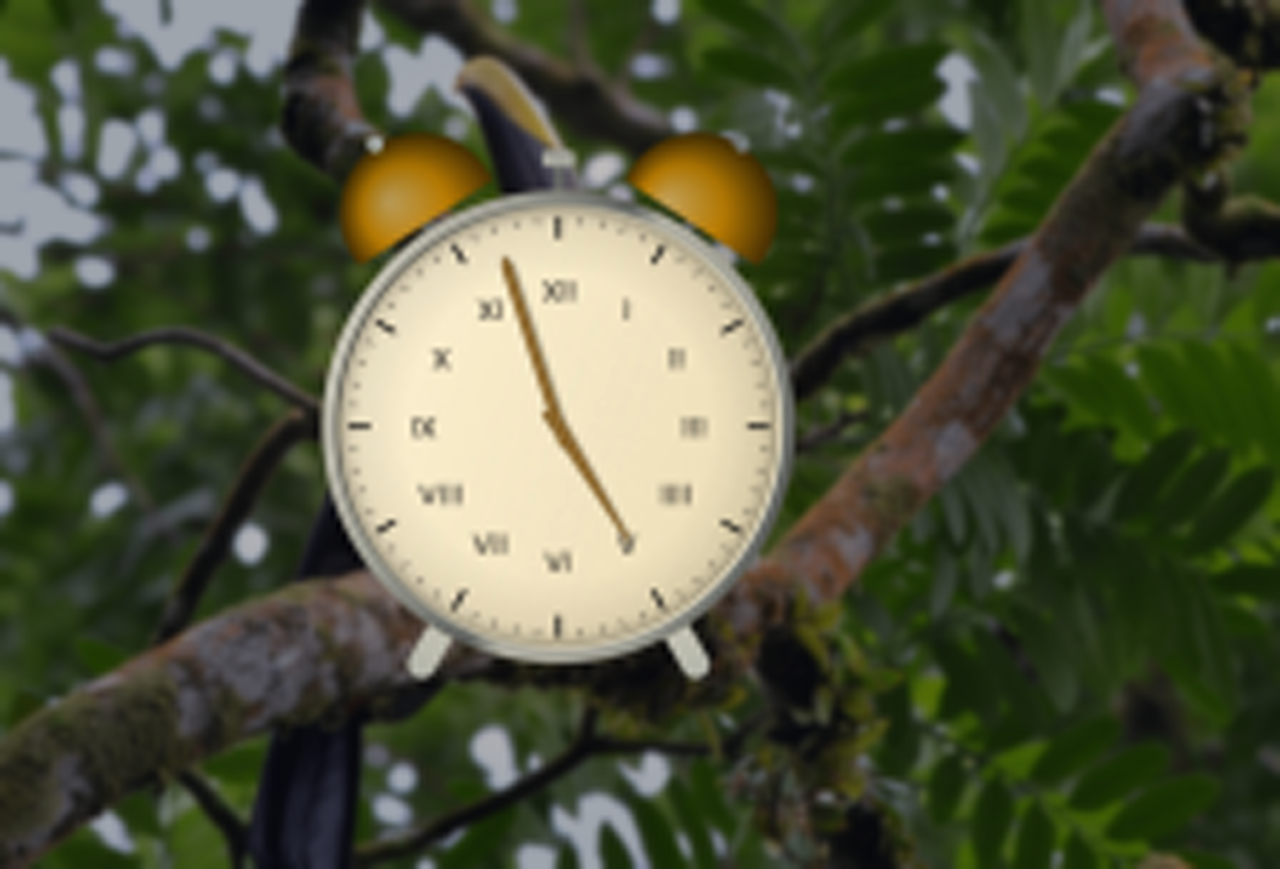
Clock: 4 h 57 min
